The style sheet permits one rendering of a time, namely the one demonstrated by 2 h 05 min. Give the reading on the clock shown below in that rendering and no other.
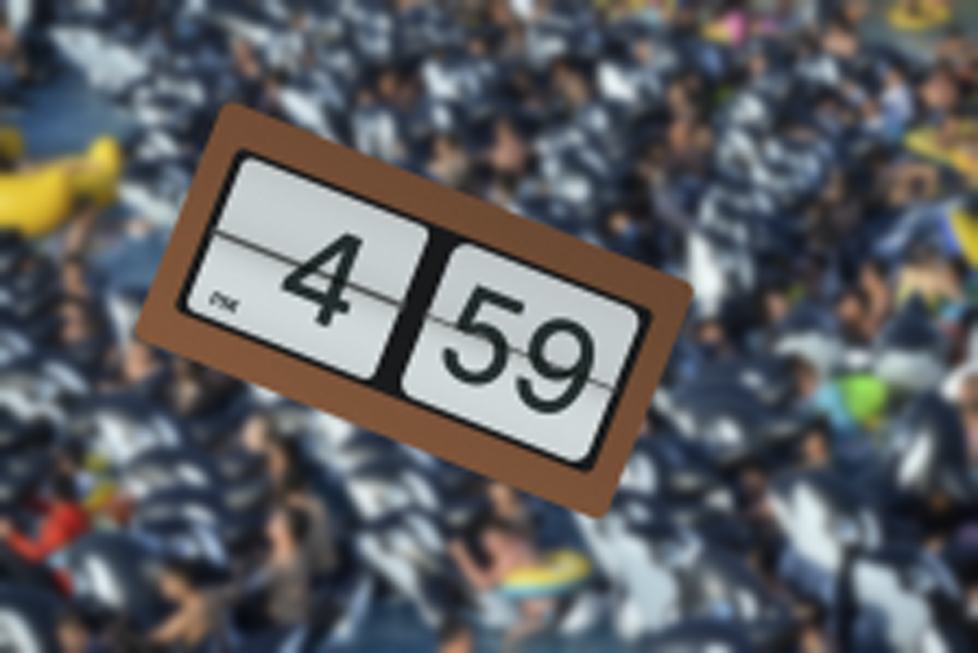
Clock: 4 h 59 min
